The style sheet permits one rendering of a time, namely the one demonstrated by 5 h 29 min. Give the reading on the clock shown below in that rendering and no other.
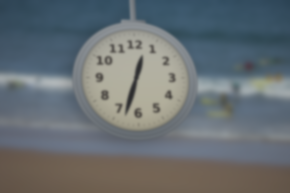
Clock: 12 h 33 min
